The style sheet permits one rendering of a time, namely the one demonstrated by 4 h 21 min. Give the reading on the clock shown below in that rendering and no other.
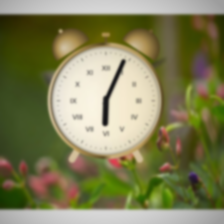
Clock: 6 h 04 min
